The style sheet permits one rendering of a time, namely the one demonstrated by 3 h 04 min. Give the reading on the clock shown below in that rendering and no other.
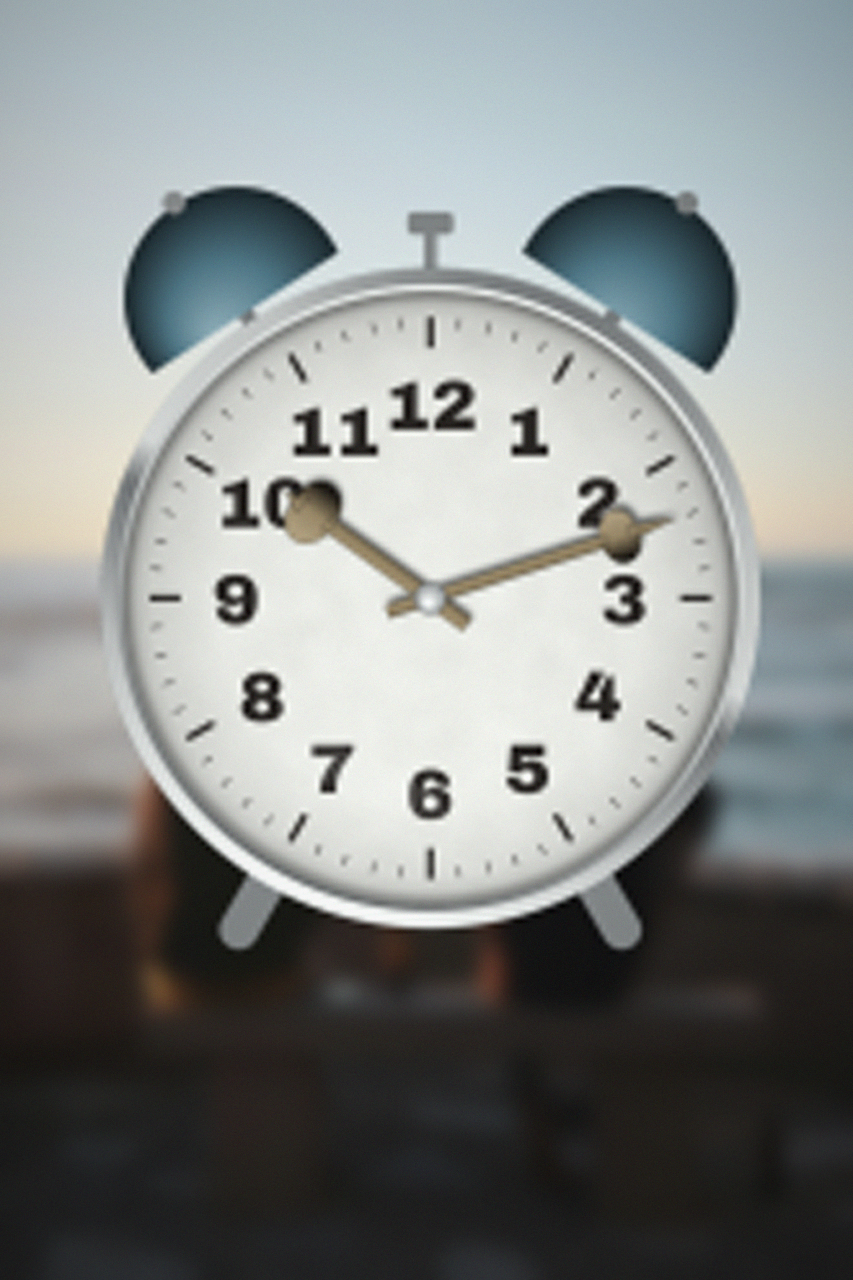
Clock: 10 h 12 min
